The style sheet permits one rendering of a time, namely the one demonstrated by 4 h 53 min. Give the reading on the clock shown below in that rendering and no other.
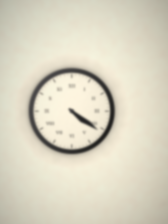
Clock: 4 h 21 min
